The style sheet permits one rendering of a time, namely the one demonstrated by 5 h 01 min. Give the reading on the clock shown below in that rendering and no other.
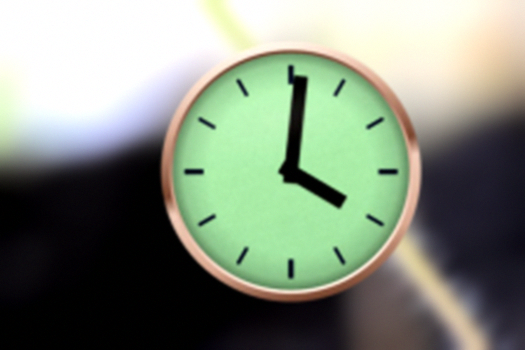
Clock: 4 h 01 min
